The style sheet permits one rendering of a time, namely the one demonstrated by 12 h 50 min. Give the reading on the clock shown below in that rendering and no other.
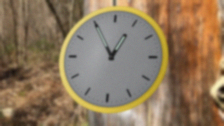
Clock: 12 h 55 min
